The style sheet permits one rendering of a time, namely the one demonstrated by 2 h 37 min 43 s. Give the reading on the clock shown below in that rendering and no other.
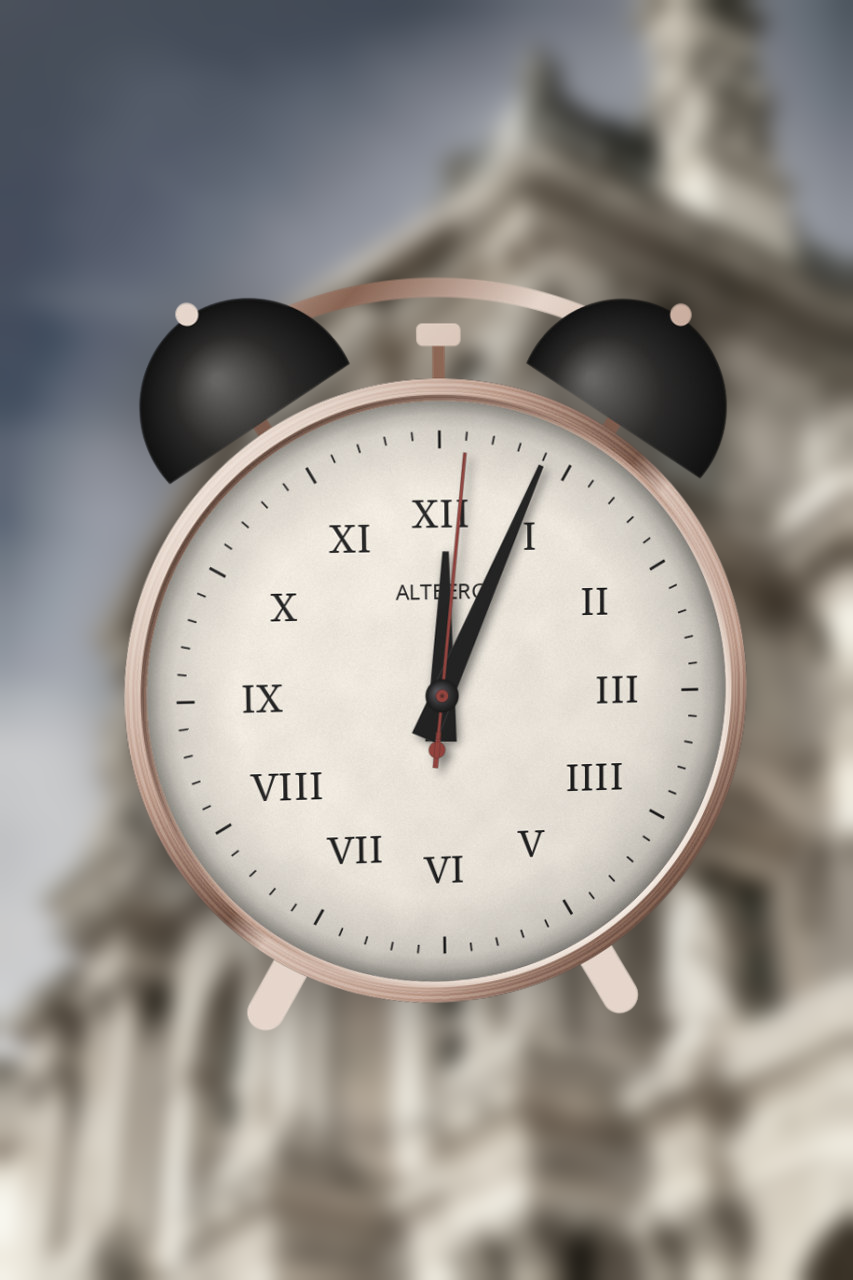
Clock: 12 h 04 min 01 s
